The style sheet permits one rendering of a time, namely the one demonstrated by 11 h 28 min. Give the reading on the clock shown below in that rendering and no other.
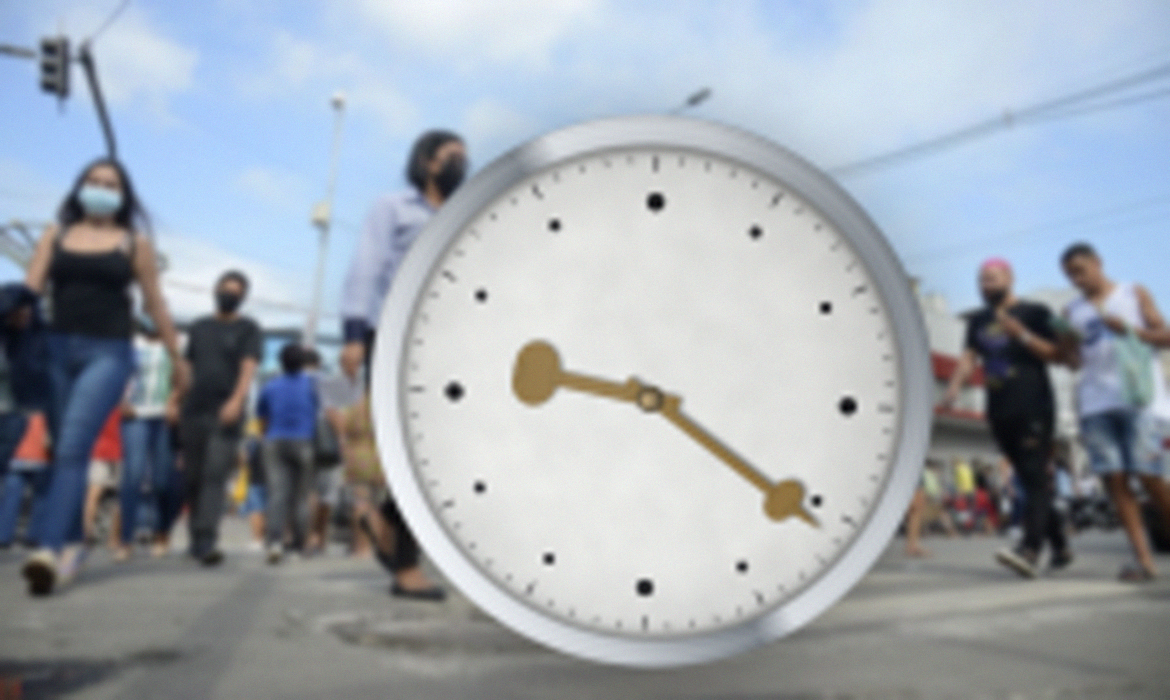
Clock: 9 h 21 min
